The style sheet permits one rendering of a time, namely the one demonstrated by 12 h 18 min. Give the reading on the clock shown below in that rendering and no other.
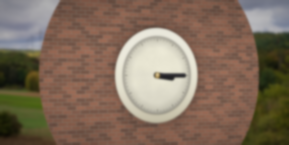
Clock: 3 h 15 min
